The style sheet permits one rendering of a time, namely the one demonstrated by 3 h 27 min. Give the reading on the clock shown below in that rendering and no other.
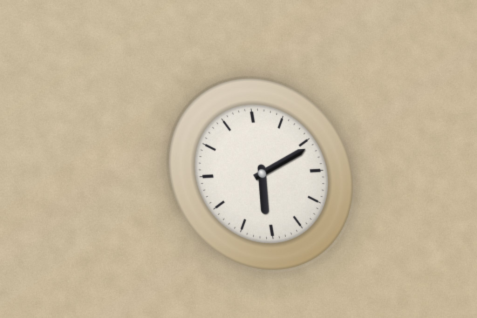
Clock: 6 h 11 min
